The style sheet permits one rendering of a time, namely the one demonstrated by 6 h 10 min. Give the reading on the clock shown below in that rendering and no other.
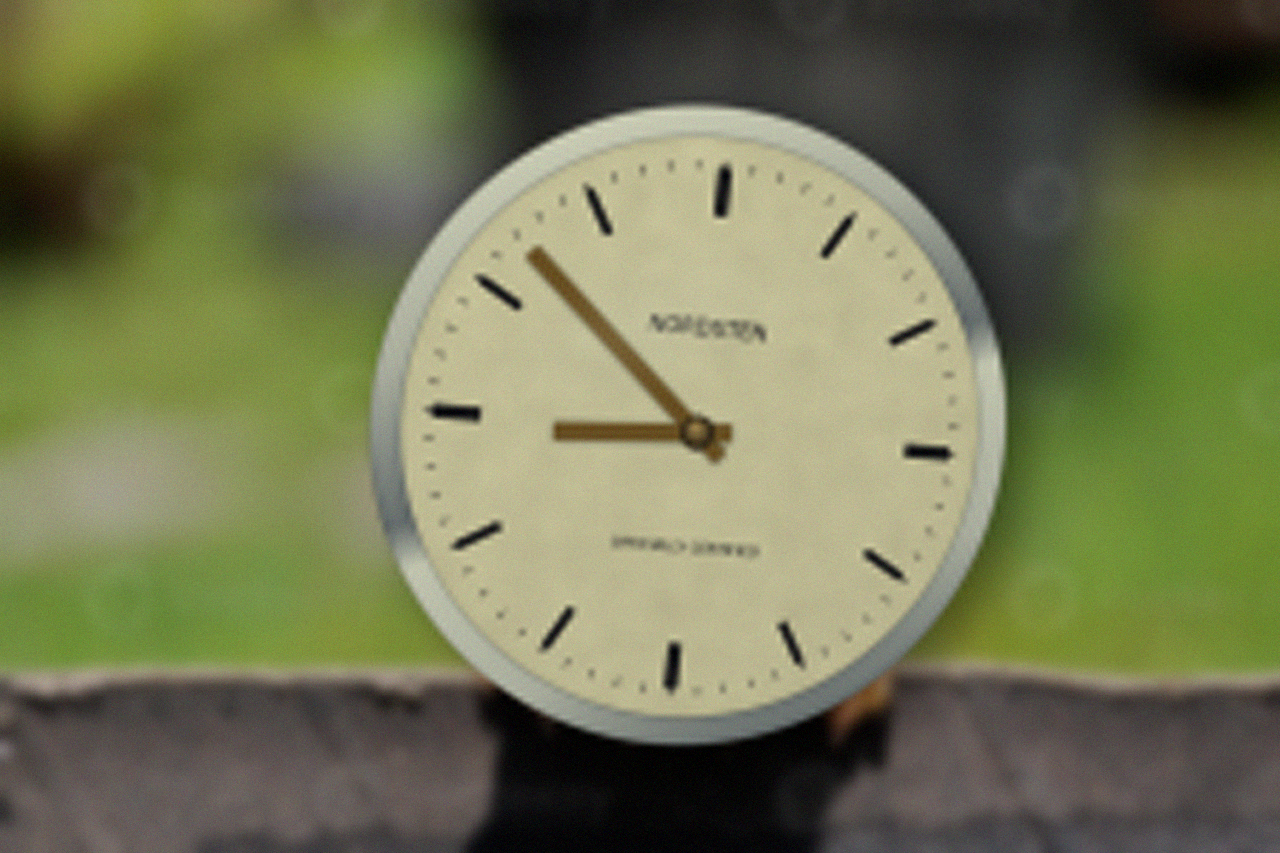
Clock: 8 h 52 min
